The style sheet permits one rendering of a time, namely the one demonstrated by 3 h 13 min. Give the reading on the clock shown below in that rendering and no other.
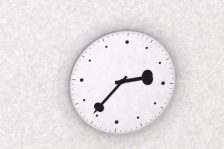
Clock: 2 h 36 min
